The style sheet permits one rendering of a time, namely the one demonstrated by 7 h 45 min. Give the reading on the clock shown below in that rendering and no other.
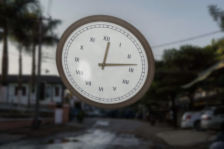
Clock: 12 h 13 min
